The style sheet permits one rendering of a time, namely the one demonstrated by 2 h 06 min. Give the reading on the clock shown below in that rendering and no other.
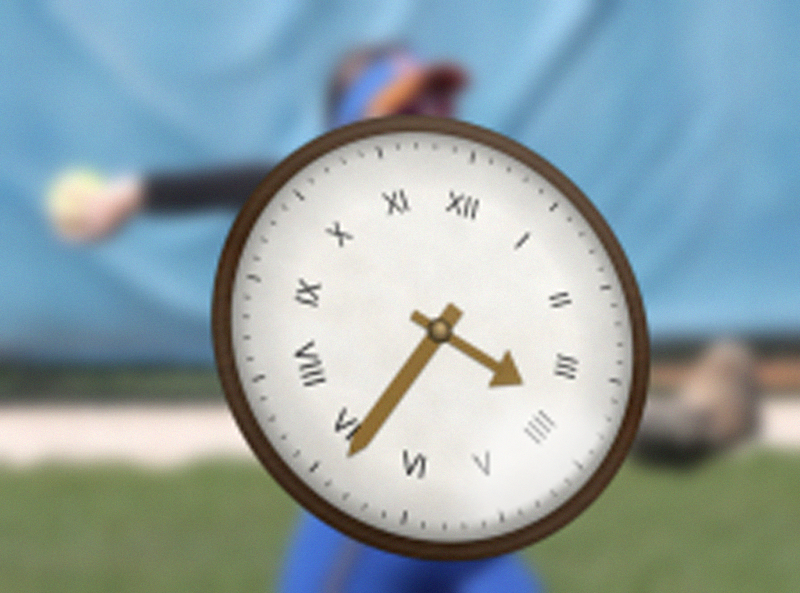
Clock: 3 h 34 min
